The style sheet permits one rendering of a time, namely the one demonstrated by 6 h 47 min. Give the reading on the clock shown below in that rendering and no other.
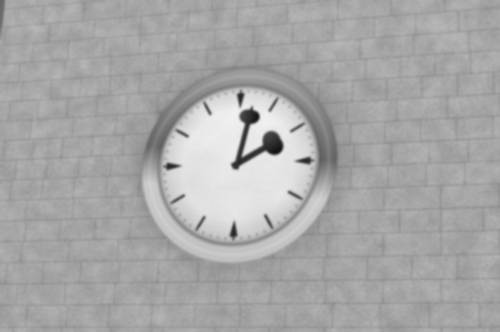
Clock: 2 h 02 min
